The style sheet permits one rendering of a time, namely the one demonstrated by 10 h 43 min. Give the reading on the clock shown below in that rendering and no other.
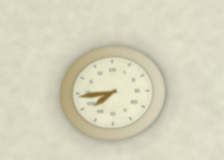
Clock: 7 h 44 min
